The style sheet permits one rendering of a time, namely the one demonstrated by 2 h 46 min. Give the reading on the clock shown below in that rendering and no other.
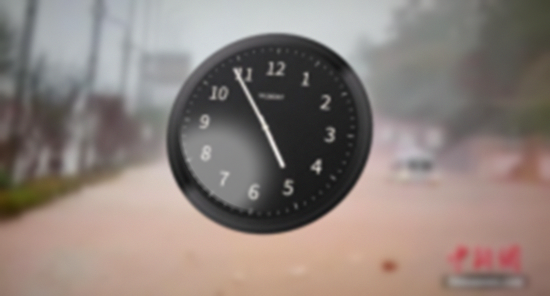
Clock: 4 h 54 min
